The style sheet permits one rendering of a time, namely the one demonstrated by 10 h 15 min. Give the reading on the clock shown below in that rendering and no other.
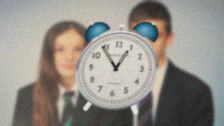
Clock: 12 h 54 min
